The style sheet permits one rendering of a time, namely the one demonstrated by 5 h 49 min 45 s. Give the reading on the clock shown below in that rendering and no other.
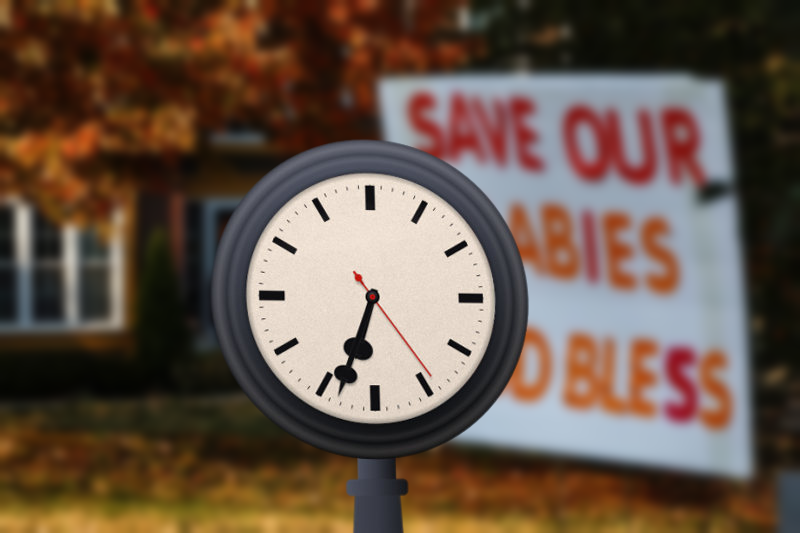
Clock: 6 h 33 min 24 s
